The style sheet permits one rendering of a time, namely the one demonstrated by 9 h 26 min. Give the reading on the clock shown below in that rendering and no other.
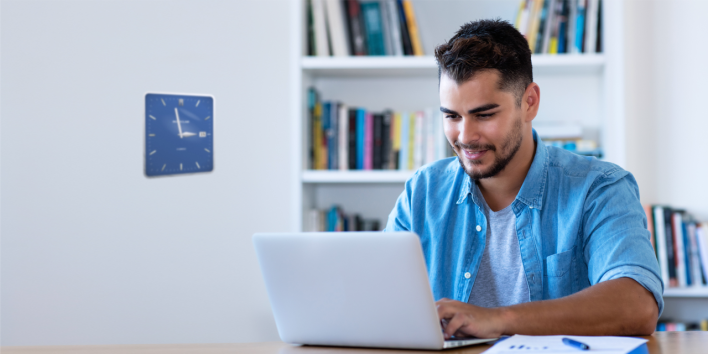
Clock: 2 h 58 min
